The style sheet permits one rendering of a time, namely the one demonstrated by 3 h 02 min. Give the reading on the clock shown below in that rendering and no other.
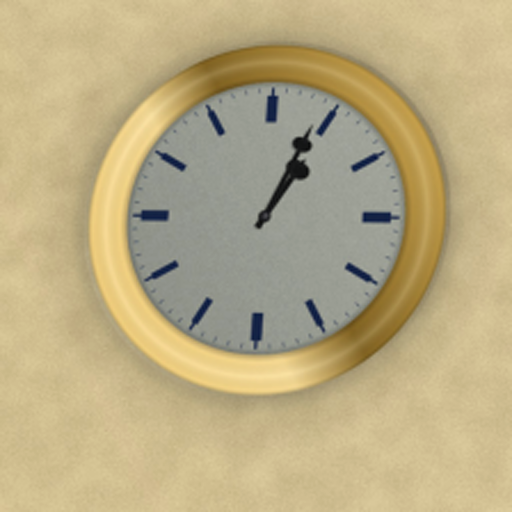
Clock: 1 h 04 min
